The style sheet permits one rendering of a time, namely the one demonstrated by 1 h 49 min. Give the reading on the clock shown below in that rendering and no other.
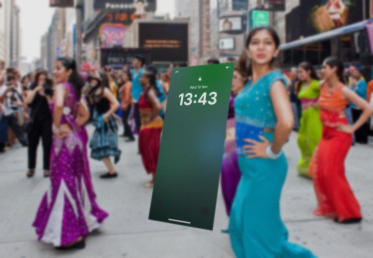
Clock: 13 h 43 min
